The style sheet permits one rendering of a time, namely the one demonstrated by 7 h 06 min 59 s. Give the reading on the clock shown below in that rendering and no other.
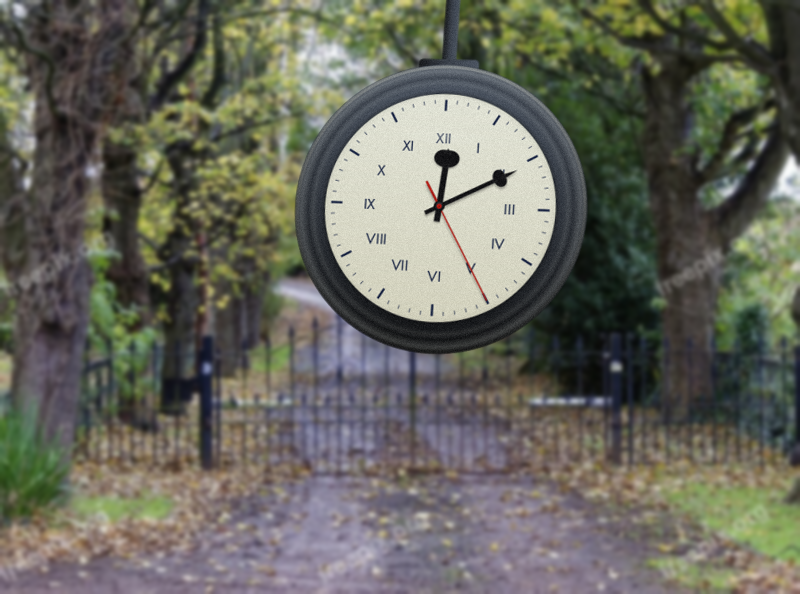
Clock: 12 h 10 min 25 s
